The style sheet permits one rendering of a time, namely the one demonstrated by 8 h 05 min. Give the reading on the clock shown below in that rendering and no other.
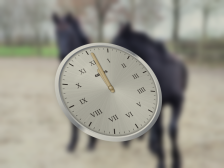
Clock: 12 h 01 min
